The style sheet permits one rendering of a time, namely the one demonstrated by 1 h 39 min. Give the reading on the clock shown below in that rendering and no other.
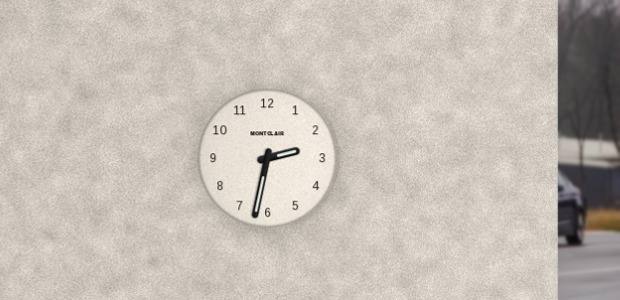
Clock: 2 h 32 min
